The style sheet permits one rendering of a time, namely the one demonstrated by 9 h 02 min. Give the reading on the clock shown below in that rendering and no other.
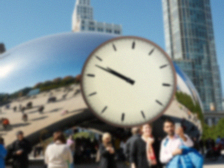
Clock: 9 h 48 min
